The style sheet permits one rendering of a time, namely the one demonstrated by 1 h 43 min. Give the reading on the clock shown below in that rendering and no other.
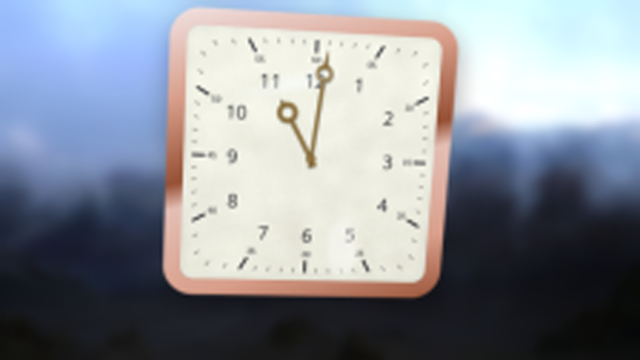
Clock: 11 h 01 min
